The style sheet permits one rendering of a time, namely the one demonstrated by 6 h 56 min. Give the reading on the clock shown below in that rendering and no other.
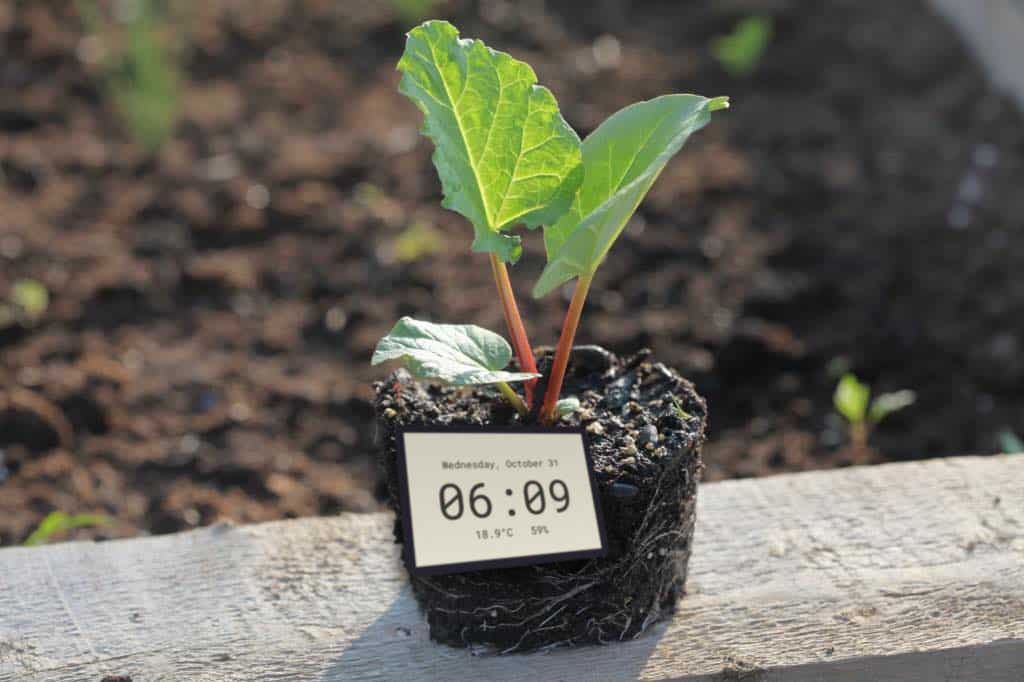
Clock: 6 h 09 min
